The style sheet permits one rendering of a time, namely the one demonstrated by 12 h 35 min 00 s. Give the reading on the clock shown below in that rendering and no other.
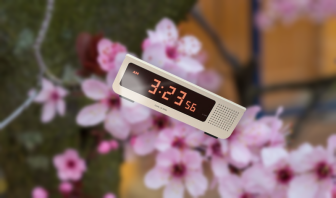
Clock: 3 h 23 min 56 s
